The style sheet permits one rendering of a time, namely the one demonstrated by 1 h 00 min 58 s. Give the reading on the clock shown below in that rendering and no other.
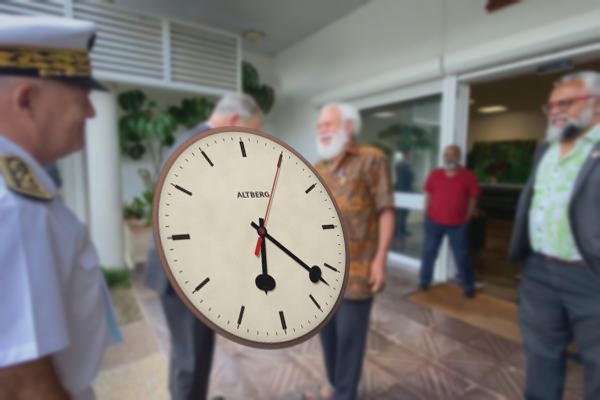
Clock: 6 h 22 min 05 s
